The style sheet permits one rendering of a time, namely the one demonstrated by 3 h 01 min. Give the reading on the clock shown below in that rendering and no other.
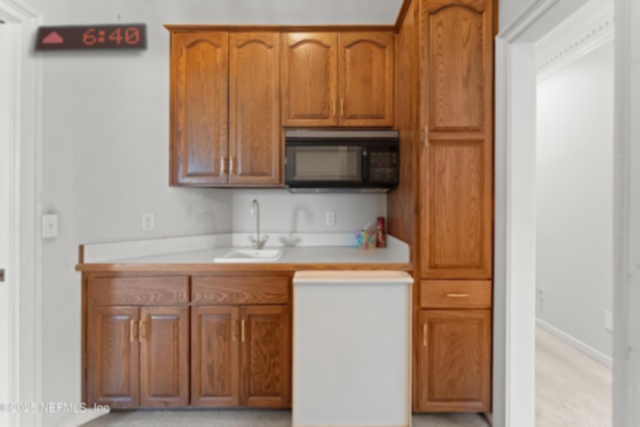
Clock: 6 h 40 min
